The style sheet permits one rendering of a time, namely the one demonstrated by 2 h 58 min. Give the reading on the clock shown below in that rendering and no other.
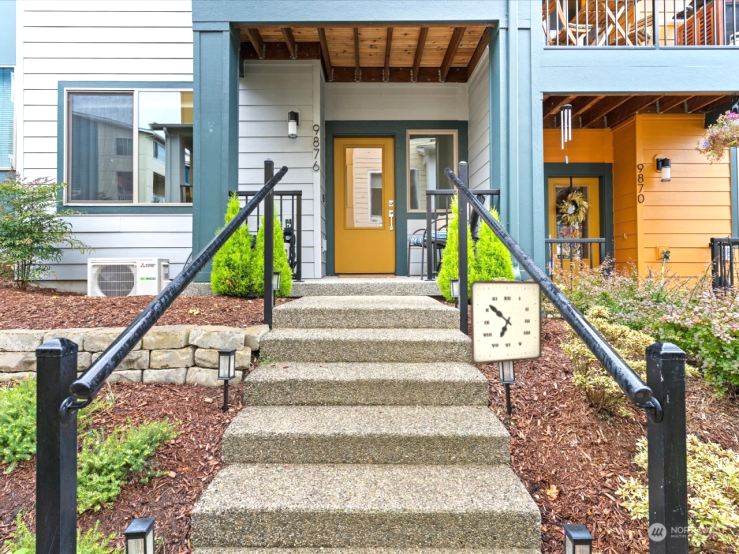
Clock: 6 h 52 min
